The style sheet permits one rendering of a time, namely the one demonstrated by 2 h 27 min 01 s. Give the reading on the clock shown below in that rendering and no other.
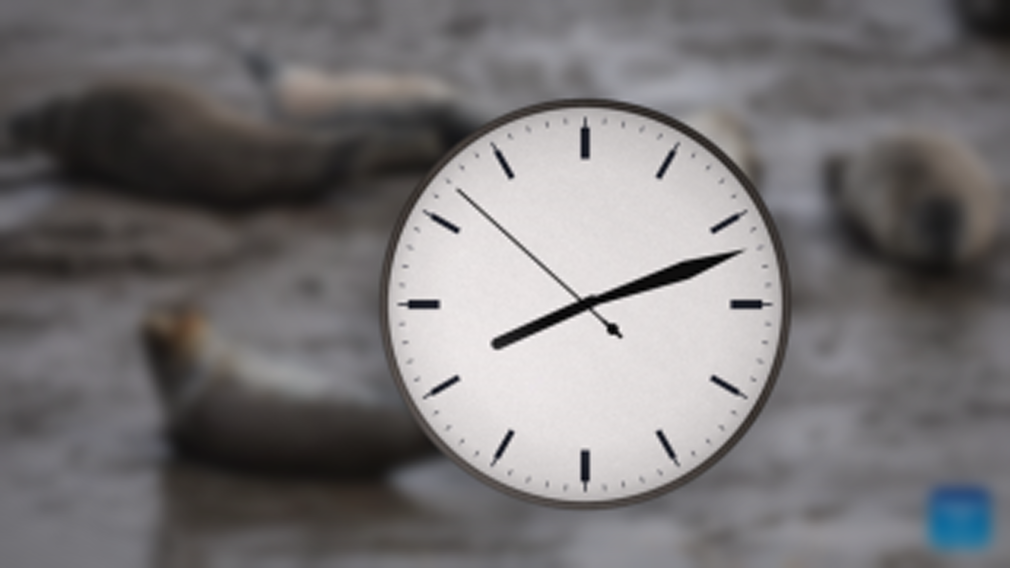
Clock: 8 h 11 min 52 s
